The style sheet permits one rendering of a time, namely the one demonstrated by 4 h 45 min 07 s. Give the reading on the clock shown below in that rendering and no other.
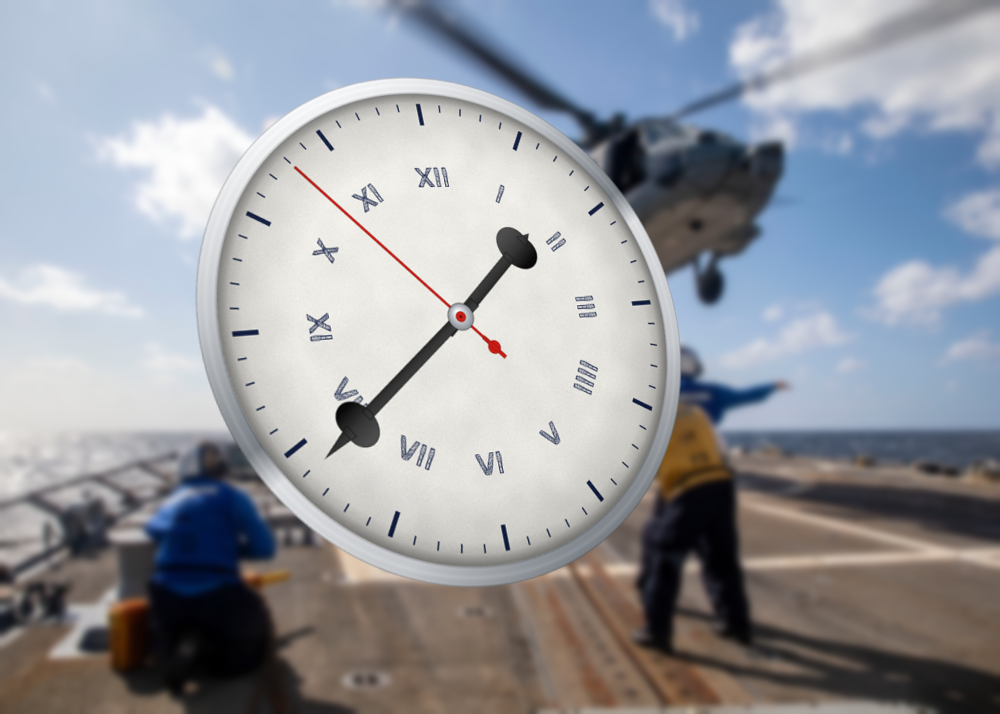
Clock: 1 h 38 min 53 s
